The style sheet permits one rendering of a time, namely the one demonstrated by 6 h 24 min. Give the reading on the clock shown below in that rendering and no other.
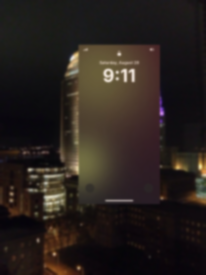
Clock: 9 h 11 min
